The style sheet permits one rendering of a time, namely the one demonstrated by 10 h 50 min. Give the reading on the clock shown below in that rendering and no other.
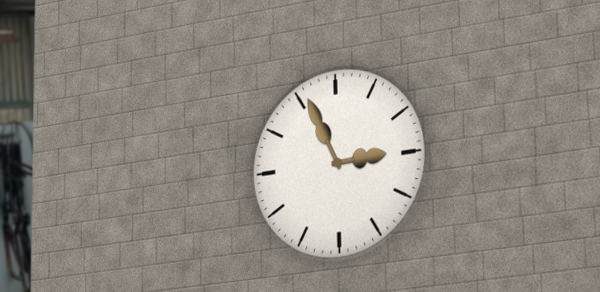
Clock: 2 h 56 min
